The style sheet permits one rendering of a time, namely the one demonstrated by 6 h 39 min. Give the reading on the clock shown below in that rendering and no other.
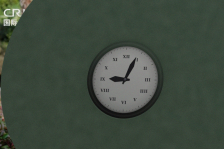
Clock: 9 h 04 min
